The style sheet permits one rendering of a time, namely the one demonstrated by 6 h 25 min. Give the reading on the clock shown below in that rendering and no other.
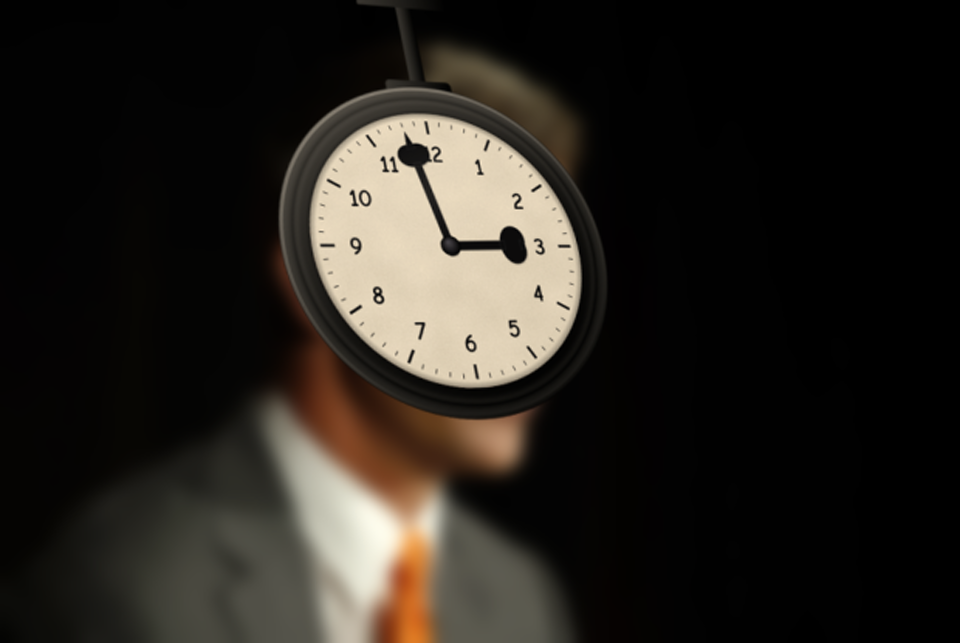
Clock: 2 h 58 min
